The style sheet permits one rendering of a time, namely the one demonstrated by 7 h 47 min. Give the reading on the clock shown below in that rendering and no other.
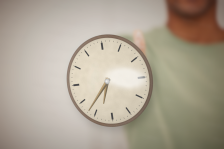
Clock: 6 h 37 min
